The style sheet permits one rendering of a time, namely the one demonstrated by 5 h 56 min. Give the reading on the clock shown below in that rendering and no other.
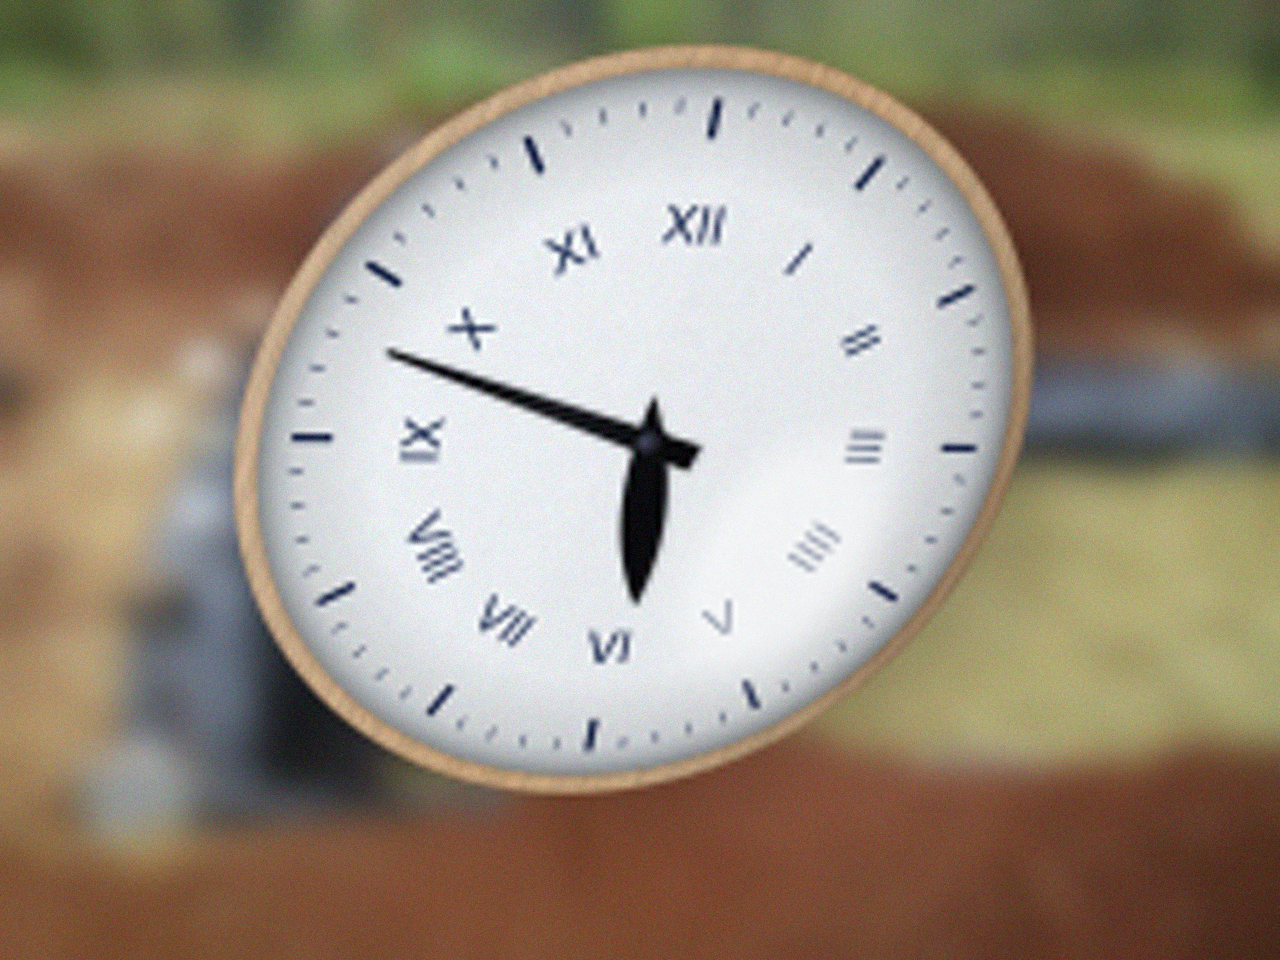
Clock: 5 h 48 min
